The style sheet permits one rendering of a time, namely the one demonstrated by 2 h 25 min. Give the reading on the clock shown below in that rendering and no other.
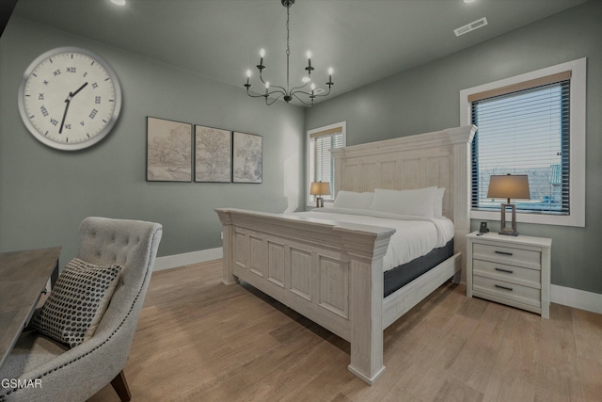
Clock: 1 h 32 min
